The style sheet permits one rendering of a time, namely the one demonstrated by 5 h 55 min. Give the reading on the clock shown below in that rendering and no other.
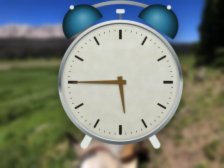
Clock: 5 h 45 min
